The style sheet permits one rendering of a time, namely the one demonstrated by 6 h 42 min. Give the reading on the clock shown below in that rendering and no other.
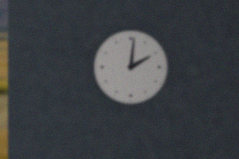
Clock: 2 h 01 min
